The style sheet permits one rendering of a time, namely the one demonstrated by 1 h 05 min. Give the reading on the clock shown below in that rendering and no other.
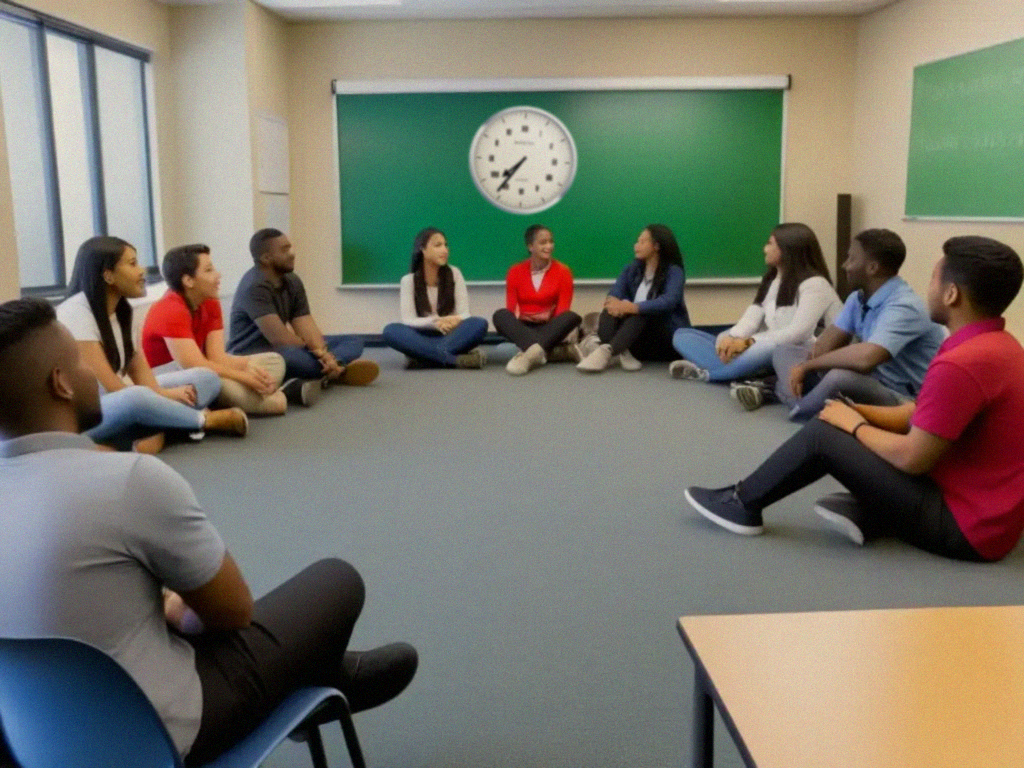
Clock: 7 h 36 min
